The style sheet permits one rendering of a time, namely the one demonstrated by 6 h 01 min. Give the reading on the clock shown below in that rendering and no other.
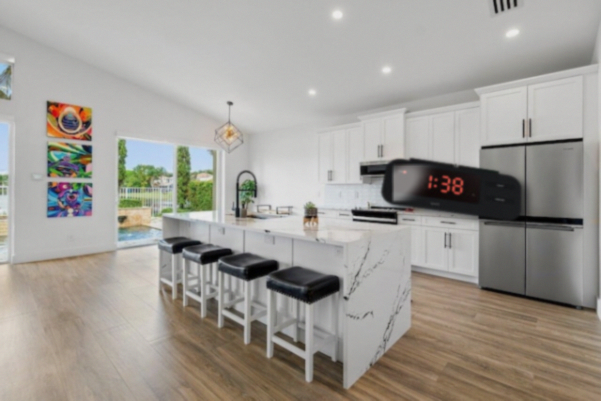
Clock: 1 h 38 min
